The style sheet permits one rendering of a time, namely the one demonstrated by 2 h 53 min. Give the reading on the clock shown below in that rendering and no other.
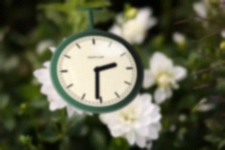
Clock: 2 h 31 min
